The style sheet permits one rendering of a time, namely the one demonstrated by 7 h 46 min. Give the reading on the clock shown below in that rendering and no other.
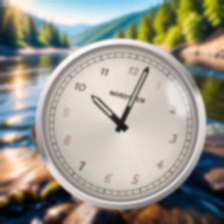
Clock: 10 h 02 min
